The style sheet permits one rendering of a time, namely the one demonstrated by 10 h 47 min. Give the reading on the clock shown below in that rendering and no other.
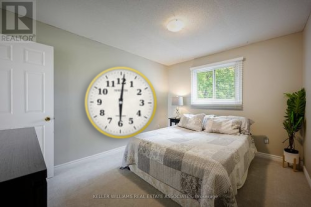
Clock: 6 h 01 min
